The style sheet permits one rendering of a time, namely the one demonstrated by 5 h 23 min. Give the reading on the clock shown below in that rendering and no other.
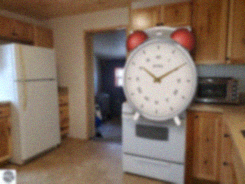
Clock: 10 h 10 min
